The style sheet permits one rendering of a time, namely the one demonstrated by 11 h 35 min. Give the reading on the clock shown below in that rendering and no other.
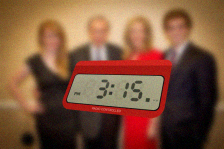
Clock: 3 h 15 min
